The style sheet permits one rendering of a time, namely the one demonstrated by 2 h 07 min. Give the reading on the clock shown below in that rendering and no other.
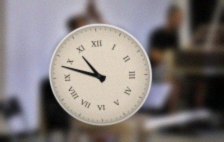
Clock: 10 h 48 min
